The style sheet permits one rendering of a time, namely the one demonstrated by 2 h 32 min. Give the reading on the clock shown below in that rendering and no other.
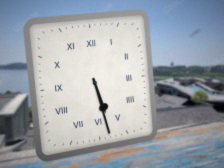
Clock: 5 h 28 min
